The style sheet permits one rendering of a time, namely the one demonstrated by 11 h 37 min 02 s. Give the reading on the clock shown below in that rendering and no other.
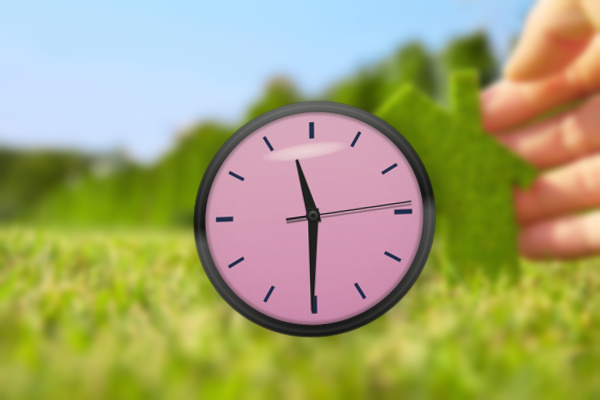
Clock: 11 h 30 min 14 s
